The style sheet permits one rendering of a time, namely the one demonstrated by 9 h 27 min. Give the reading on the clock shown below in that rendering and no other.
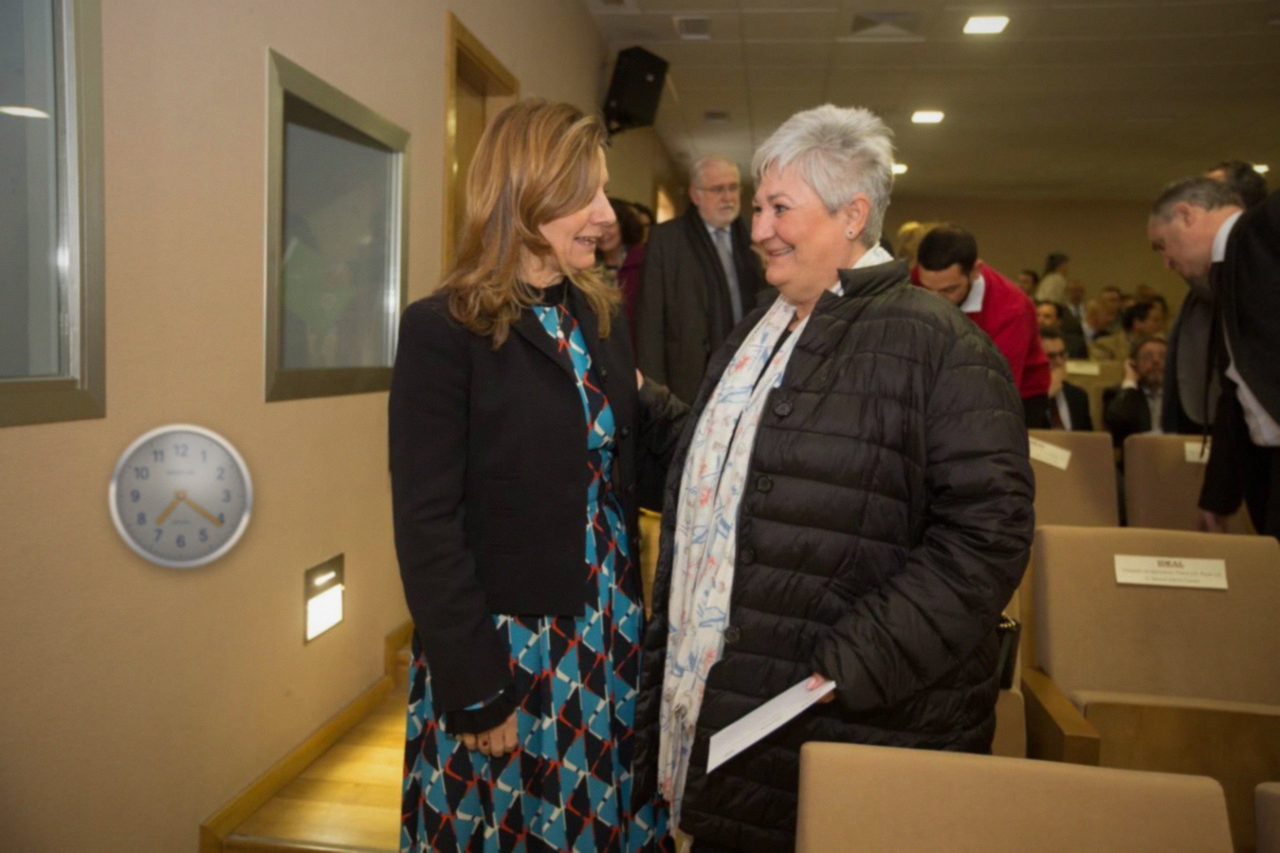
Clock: 7 h 21 min
